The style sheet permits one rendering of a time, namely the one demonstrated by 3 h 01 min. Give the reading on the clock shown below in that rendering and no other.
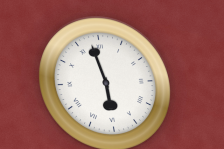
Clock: 5 h 58 min
